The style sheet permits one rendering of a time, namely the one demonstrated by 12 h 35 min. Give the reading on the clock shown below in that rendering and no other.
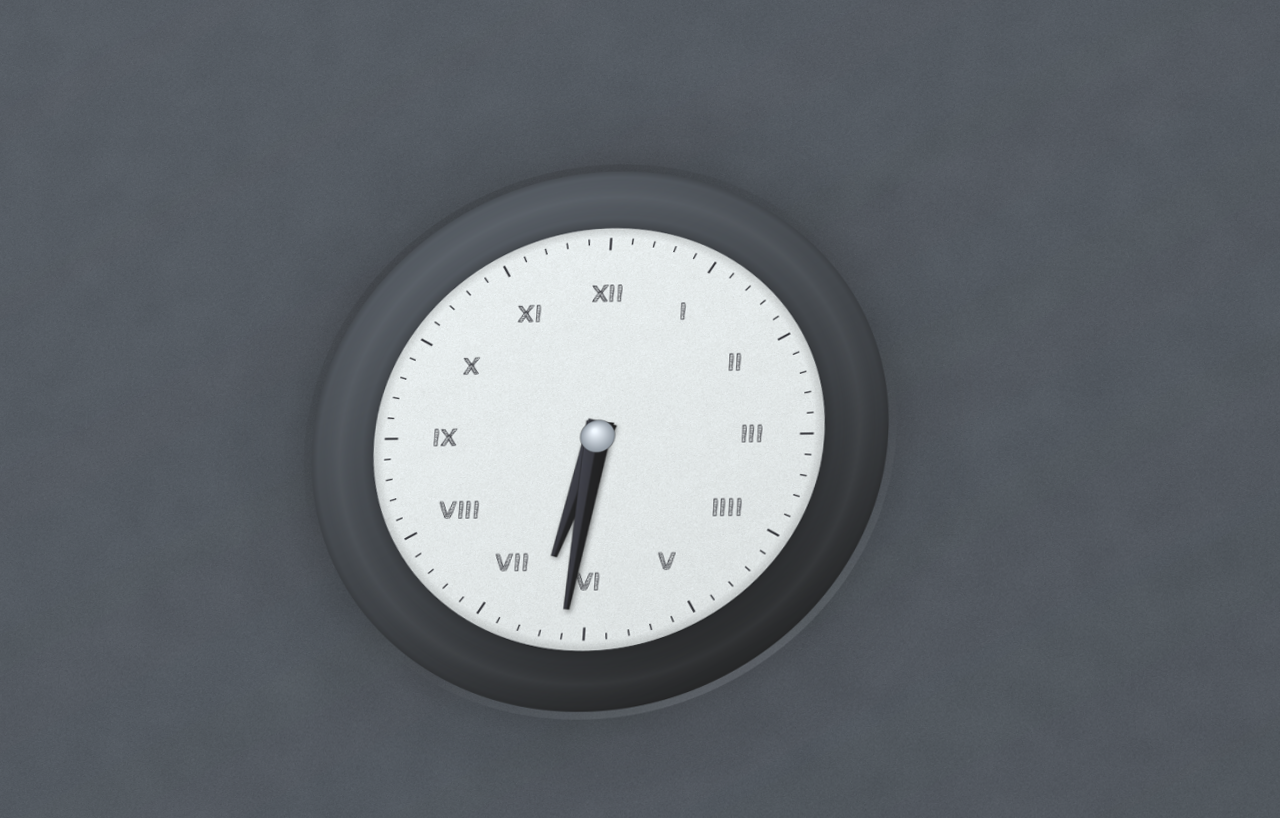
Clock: 6 h 31 min
